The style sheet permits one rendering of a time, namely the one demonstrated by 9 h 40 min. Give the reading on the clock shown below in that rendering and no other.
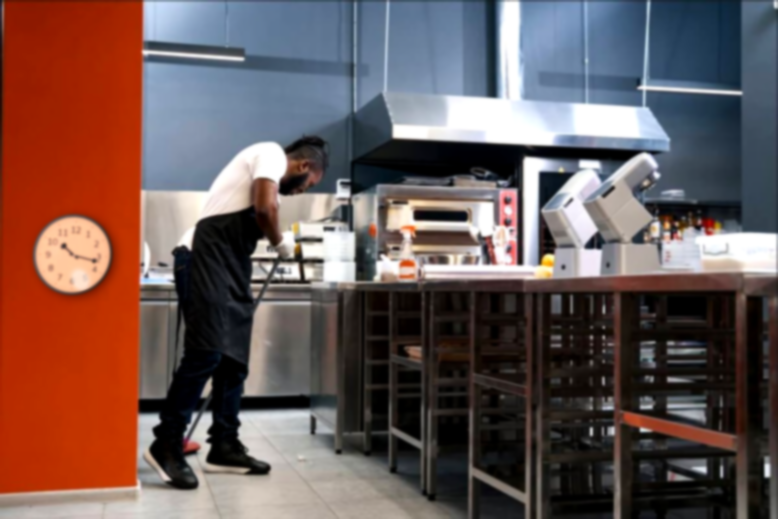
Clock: 10 h 17 min
